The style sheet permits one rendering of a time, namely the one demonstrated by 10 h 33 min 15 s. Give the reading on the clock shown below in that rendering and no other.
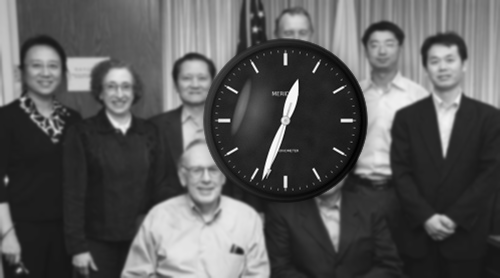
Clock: 12 h 33 min 33 s
